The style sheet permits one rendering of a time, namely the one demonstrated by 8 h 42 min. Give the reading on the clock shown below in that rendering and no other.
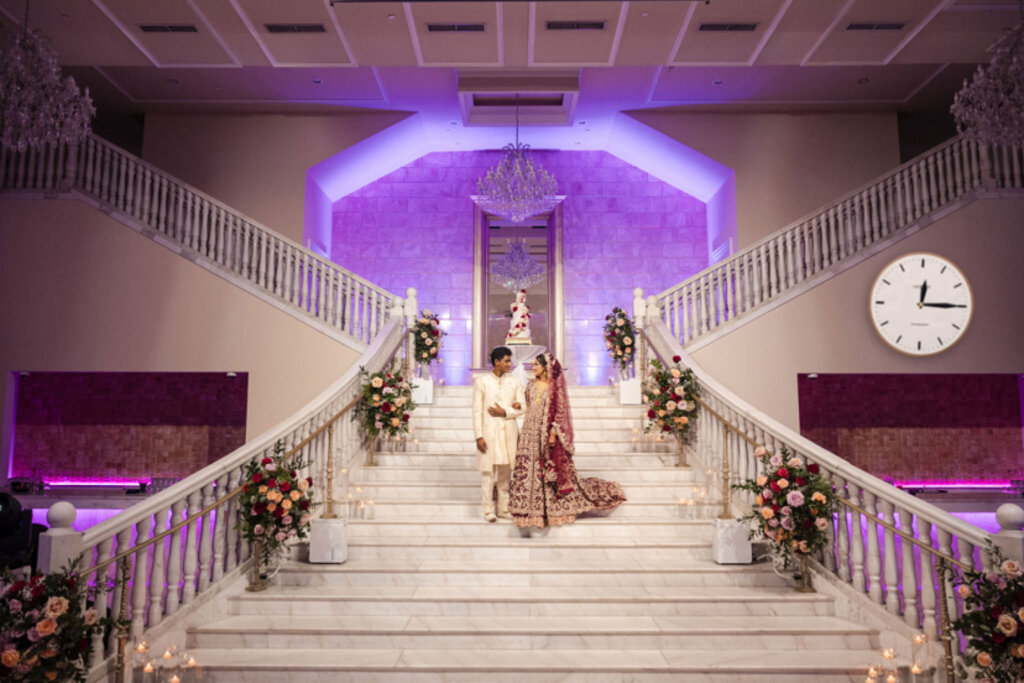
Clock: 12 h 15 min
